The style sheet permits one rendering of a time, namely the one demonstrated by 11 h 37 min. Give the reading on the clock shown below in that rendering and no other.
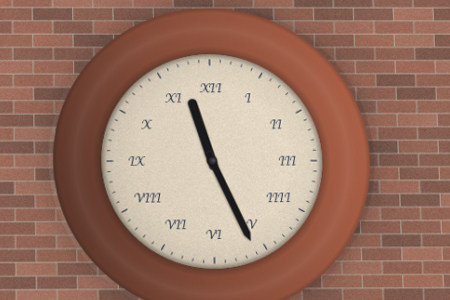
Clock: 11 h 26 min
